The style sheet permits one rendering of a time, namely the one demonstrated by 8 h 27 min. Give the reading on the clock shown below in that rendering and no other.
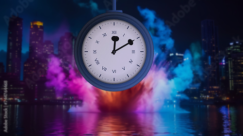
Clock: 12 h 10 min
